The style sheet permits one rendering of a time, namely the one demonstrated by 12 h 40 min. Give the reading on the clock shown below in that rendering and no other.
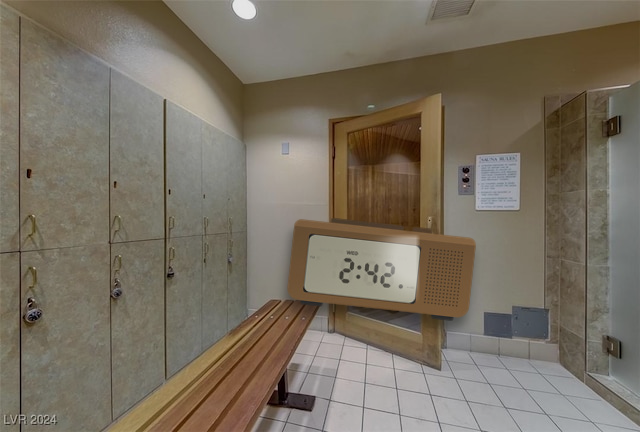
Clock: 2 h 42 min
